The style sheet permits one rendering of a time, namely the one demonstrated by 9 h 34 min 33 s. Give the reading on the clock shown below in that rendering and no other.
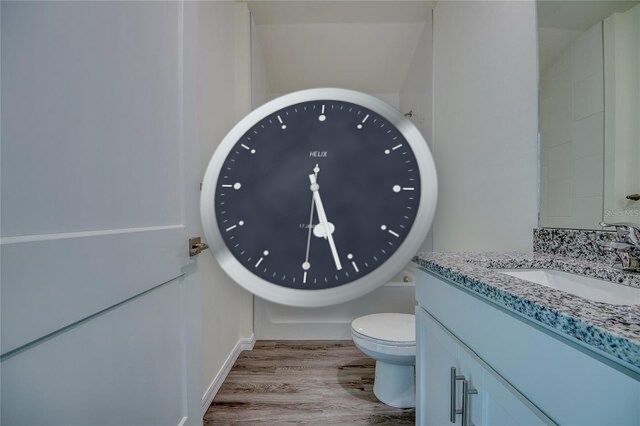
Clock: 5 h 26 min 30 s
